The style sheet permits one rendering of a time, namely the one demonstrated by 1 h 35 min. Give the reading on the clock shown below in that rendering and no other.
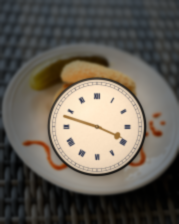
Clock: 3 h 48 min
